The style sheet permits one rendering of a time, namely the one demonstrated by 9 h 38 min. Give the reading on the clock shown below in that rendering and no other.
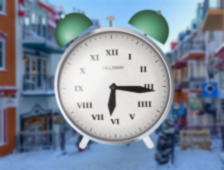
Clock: 6 h 16 min
